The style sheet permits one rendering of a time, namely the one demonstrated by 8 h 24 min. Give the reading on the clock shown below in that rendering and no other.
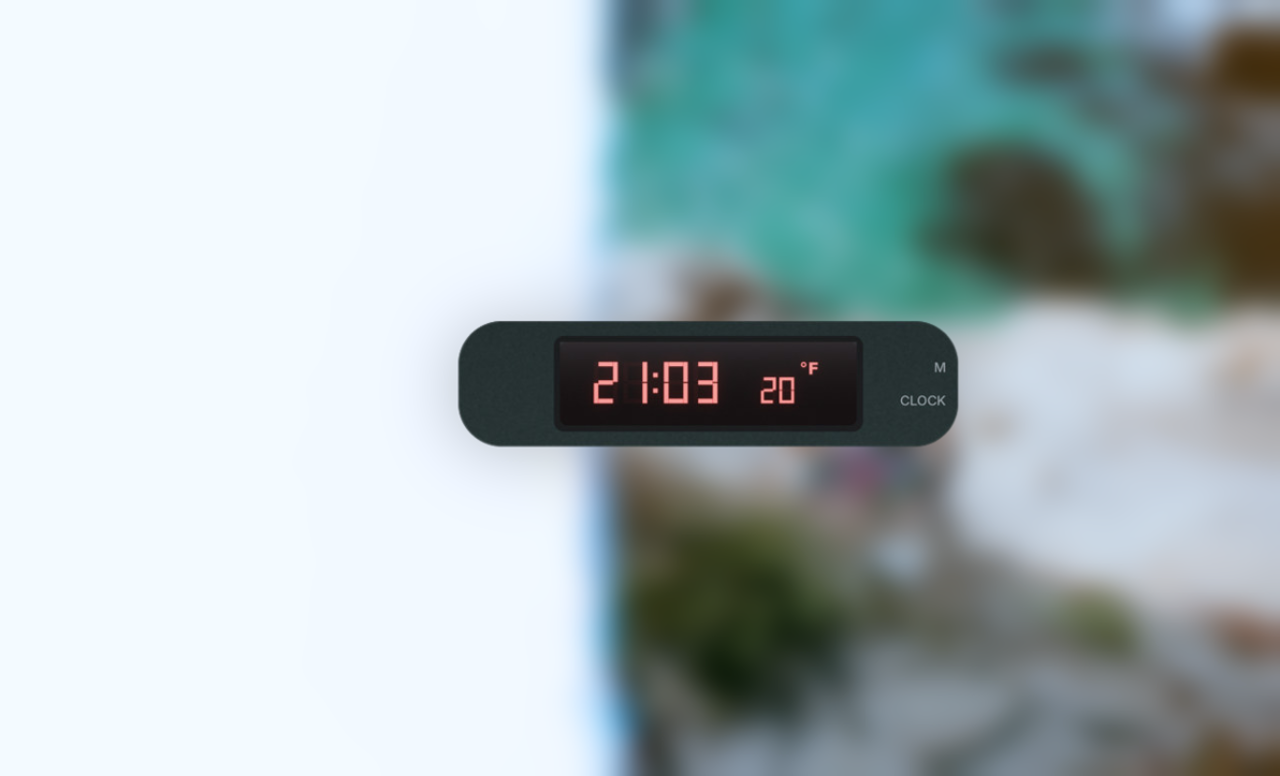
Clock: 21 h 03 min
